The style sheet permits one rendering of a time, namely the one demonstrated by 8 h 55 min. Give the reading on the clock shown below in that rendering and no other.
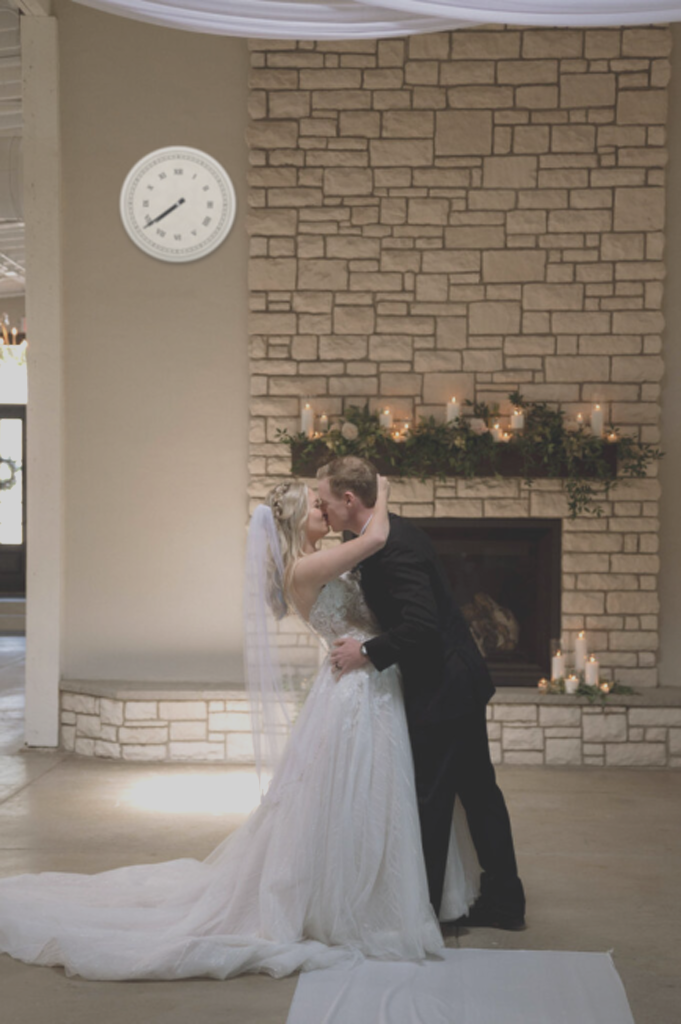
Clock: 7 h 39 min
